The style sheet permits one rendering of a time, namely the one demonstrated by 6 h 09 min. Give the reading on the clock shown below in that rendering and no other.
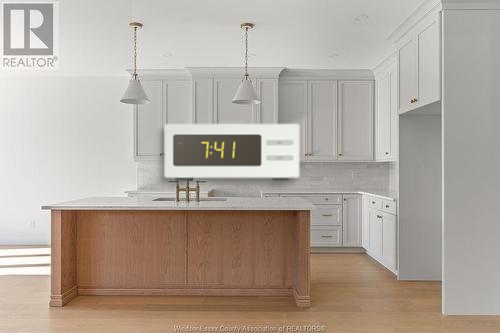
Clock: 7 h 41 min
